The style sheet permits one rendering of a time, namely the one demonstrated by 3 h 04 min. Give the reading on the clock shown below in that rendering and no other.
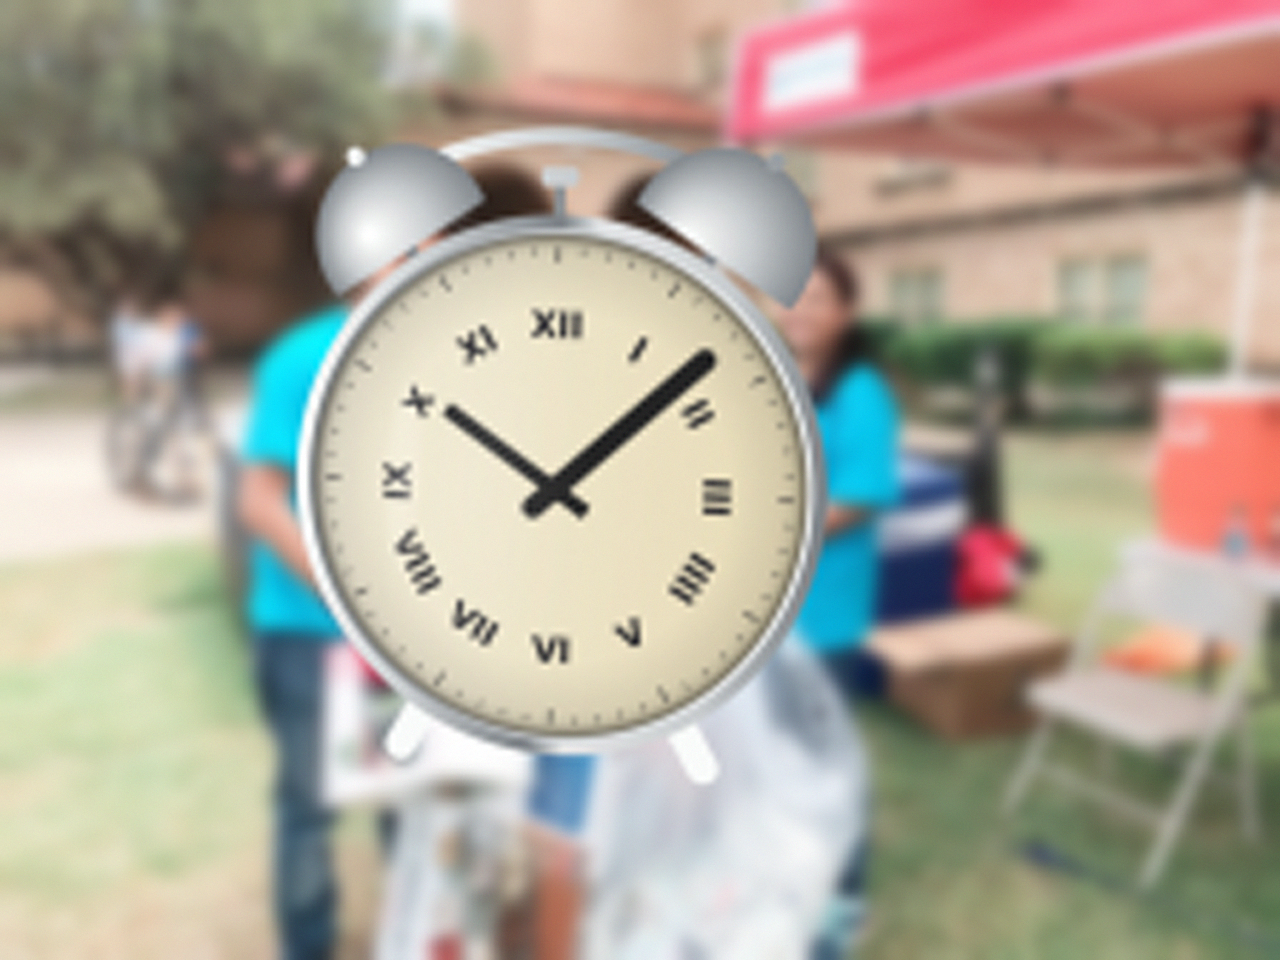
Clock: 10 h 08 min
